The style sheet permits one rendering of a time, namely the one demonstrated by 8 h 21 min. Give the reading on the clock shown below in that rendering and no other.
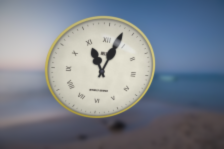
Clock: 11 h 03 min
